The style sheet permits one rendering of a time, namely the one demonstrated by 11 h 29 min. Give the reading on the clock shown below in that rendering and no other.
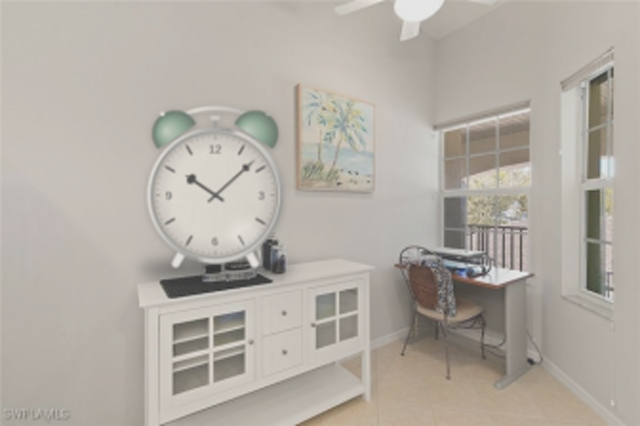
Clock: 10 h 08 min
